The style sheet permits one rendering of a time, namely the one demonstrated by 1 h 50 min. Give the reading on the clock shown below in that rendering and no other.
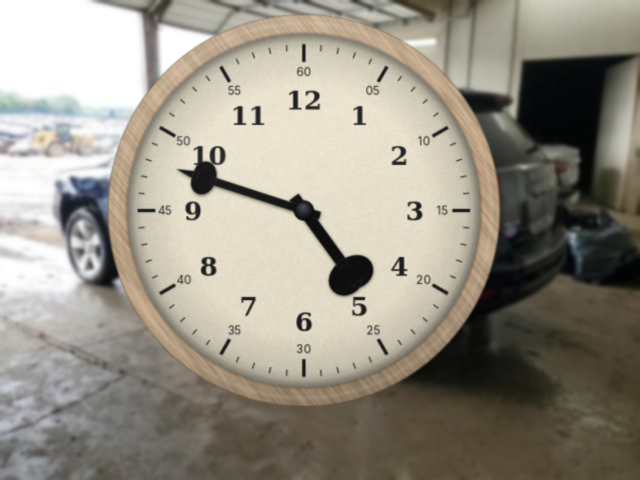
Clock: 4 h 48 min
